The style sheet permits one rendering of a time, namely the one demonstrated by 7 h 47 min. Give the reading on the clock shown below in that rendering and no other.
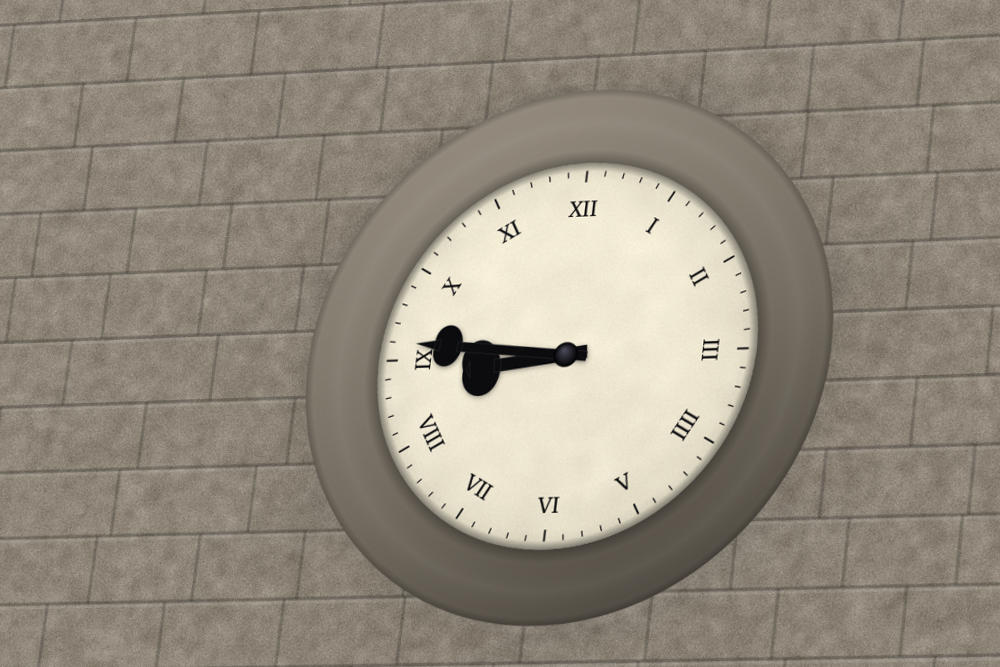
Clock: 8 h 46 min
